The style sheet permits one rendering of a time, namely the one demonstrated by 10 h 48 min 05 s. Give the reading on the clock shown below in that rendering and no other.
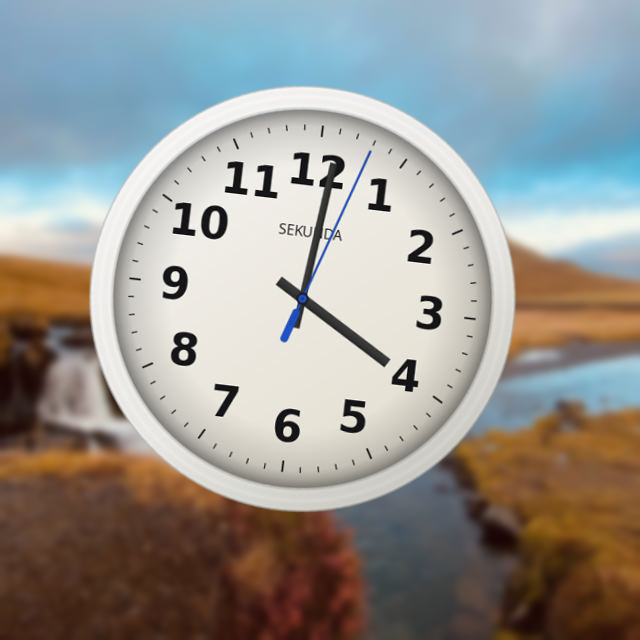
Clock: 4 h 01 min 03 s
